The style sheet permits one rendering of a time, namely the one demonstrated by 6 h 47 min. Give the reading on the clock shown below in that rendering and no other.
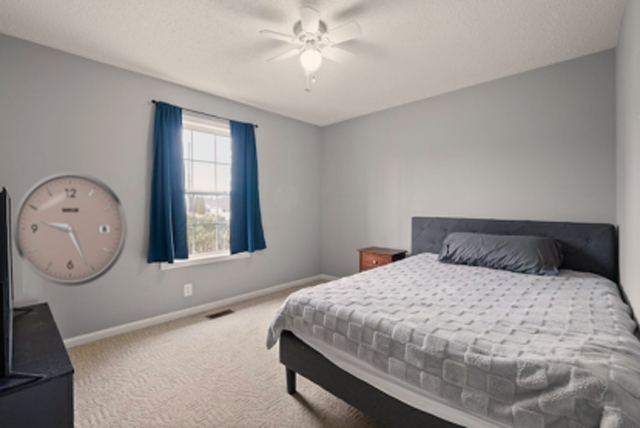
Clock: 9 h 26 min
